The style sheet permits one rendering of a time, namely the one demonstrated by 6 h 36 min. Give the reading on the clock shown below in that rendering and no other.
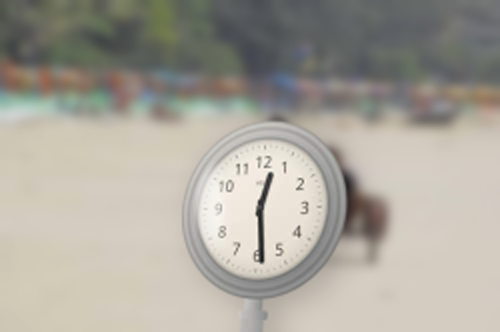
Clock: 12 h 29 min
